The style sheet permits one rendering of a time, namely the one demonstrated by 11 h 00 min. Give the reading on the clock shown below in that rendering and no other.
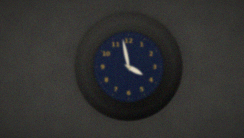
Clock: 3 h 58 min
